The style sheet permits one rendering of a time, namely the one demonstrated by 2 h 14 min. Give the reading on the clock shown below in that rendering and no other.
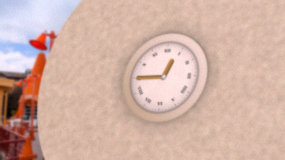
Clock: 12 h 45 min
